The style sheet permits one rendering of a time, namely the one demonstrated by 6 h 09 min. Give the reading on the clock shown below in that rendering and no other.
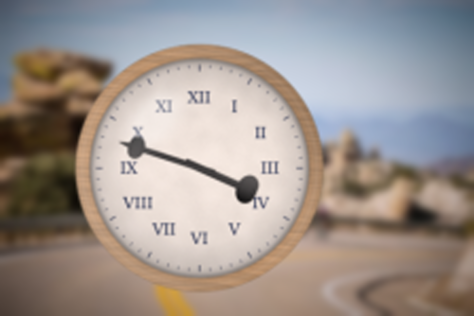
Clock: 3 h 48 min
